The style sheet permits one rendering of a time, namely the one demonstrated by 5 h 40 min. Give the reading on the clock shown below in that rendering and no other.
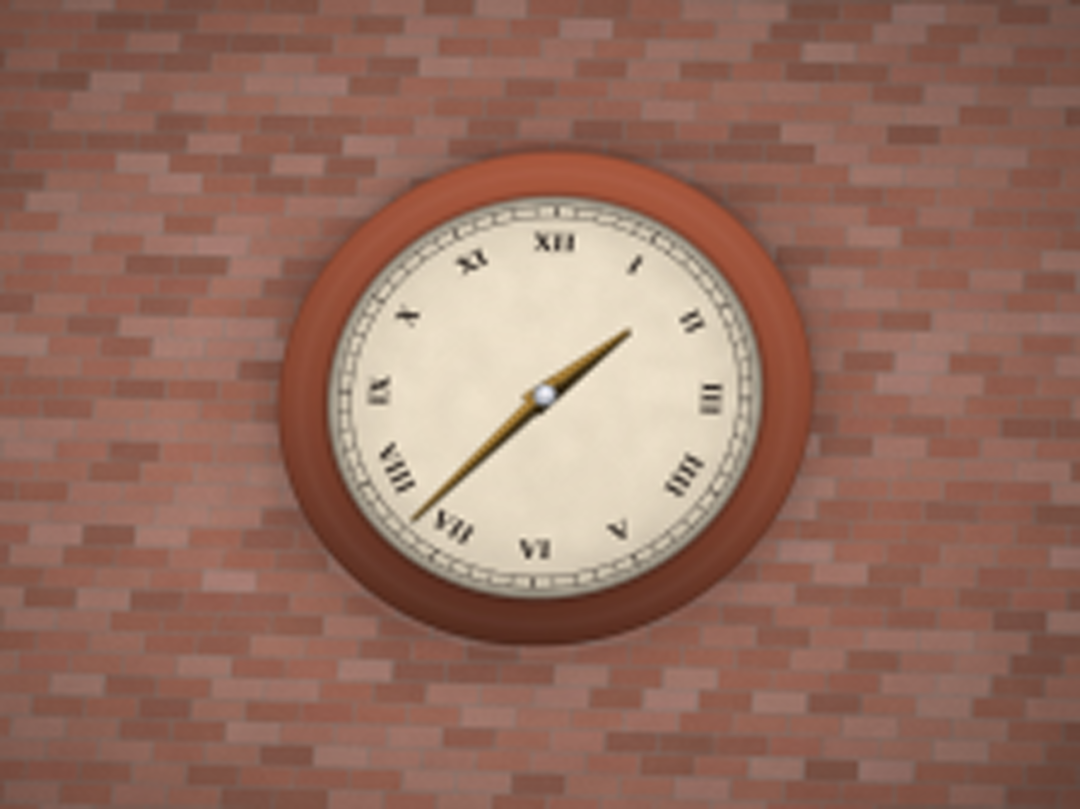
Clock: 1 h 37 min
